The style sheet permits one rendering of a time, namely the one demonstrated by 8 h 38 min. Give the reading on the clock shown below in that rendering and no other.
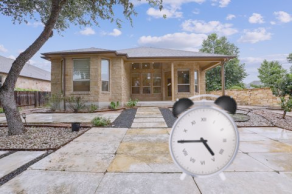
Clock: 4 h 45 min
